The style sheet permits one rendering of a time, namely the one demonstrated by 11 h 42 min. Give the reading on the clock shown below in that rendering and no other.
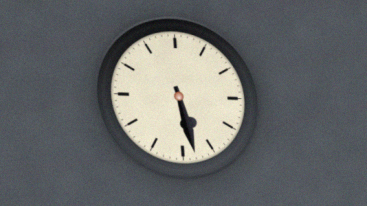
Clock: 5 h 28 min
